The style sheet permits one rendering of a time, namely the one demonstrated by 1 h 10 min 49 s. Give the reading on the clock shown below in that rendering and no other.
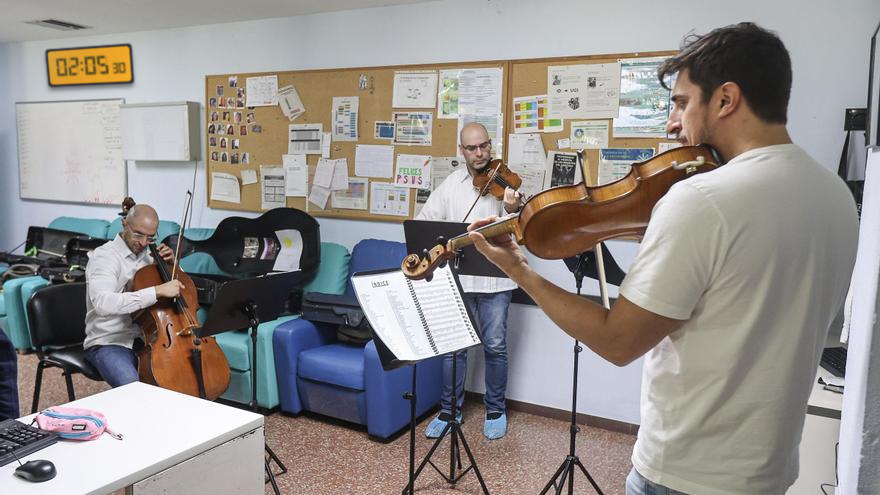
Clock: 2 h 05 min 30 s
